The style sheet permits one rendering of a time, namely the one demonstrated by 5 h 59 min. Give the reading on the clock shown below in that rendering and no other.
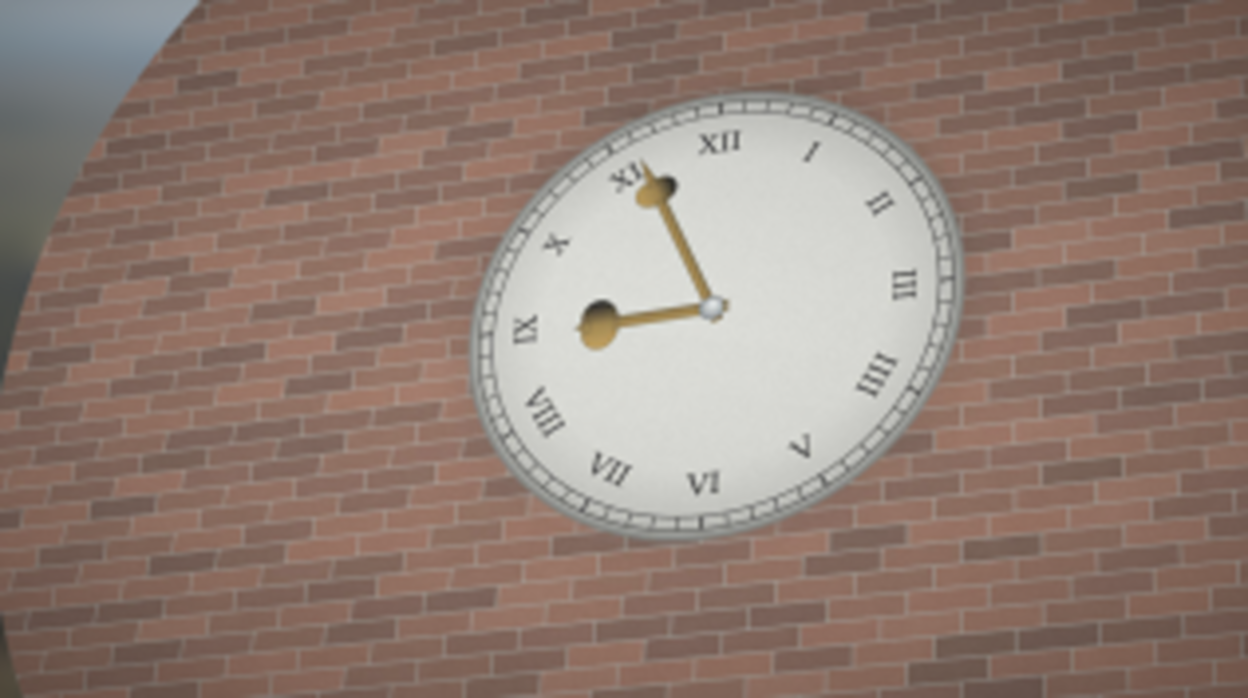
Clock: 8 h 56 min
